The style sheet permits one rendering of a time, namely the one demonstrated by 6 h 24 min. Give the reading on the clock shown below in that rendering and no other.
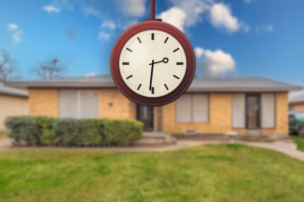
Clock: 2 h 31 min
